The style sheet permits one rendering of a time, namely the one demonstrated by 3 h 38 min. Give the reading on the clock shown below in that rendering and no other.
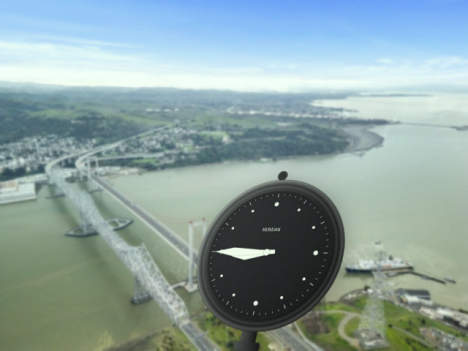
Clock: 8 h 45 min
